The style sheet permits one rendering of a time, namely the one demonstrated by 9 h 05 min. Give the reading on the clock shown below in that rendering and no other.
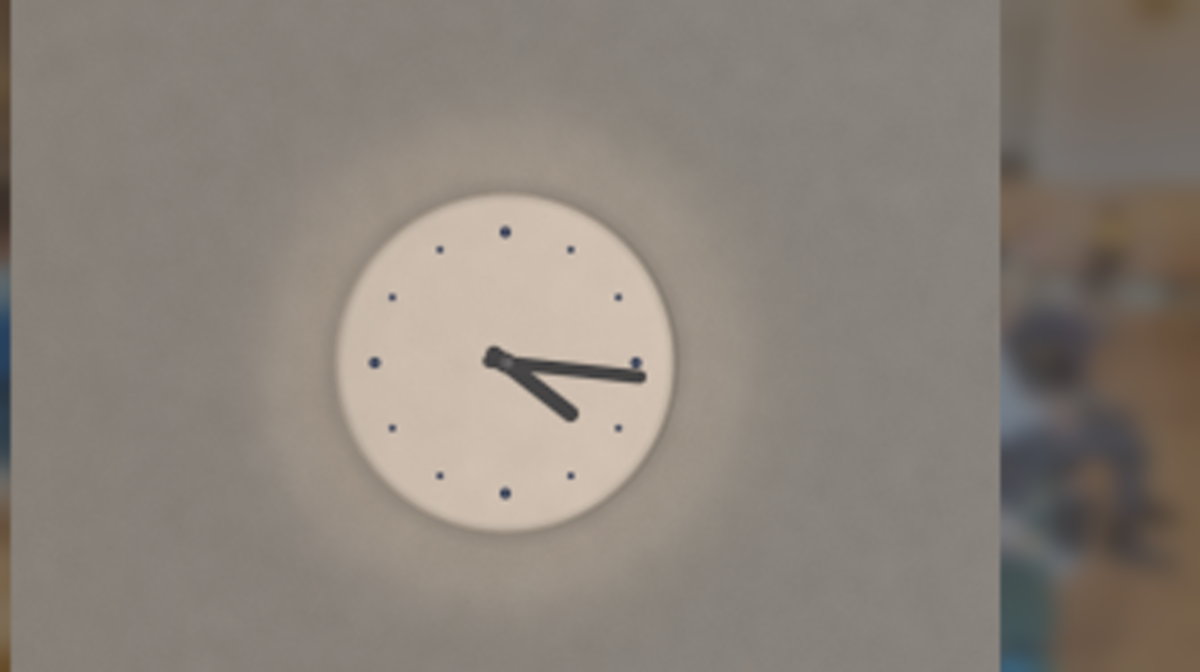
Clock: 4 h 16 min
